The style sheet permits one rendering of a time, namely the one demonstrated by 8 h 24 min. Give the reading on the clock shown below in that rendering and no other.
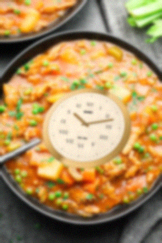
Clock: 10 h 12 min
